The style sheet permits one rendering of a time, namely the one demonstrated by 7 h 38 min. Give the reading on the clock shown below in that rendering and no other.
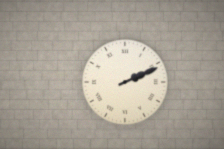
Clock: 2 h 11 min
